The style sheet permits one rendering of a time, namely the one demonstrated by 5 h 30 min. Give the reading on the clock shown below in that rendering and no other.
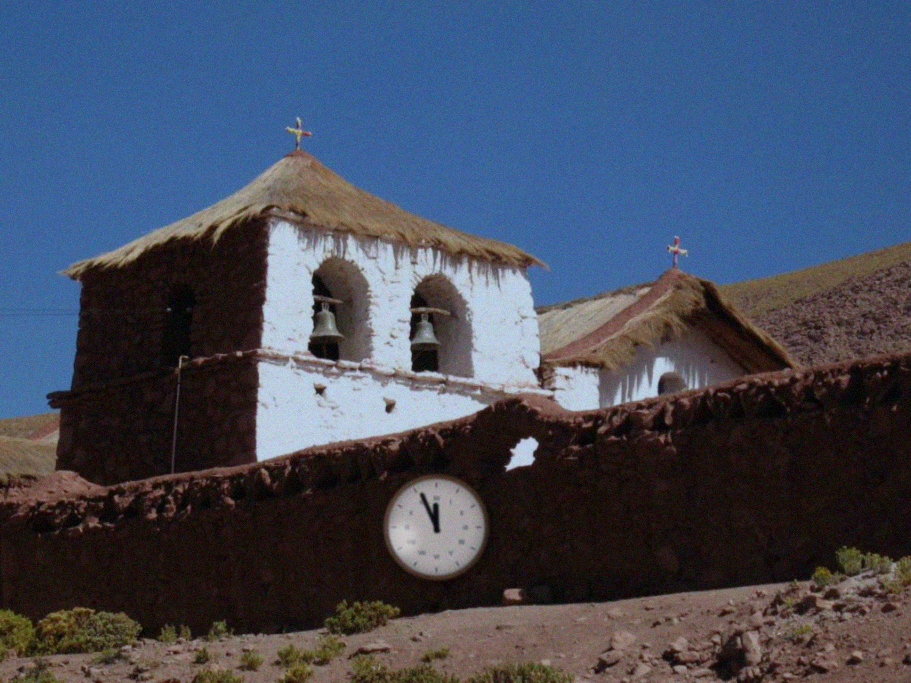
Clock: 11 h 56 min
